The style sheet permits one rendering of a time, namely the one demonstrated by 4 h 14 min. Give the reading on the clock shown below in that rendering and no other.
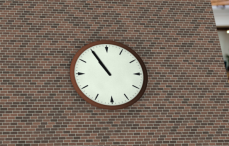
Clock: 10 h 55 min
